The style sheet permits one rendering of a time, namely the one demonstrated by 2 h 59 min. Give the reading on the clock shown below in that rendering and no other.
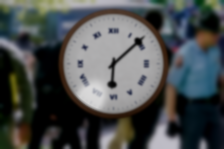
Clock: 6 h 08 min
